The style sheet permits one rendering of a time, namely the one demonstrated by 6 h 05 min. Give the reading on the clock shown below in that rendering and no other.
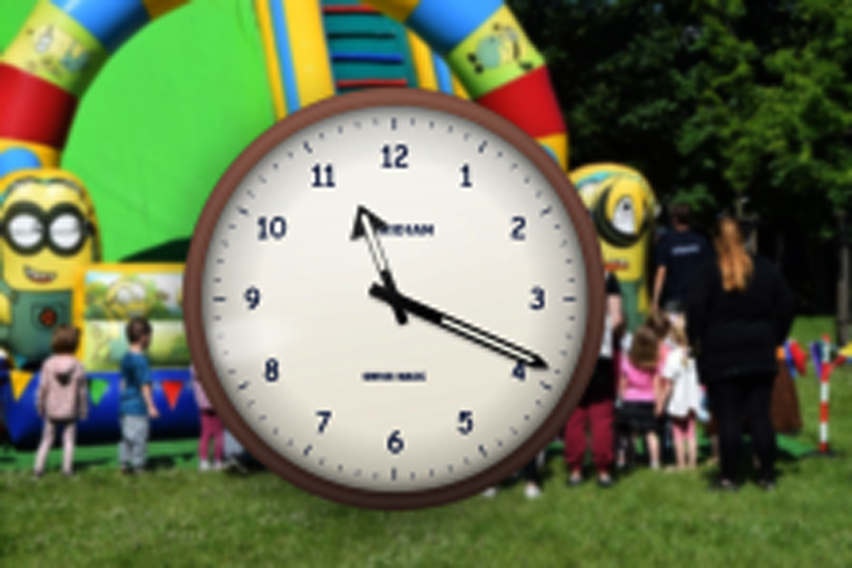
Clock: 11 h 19 min
